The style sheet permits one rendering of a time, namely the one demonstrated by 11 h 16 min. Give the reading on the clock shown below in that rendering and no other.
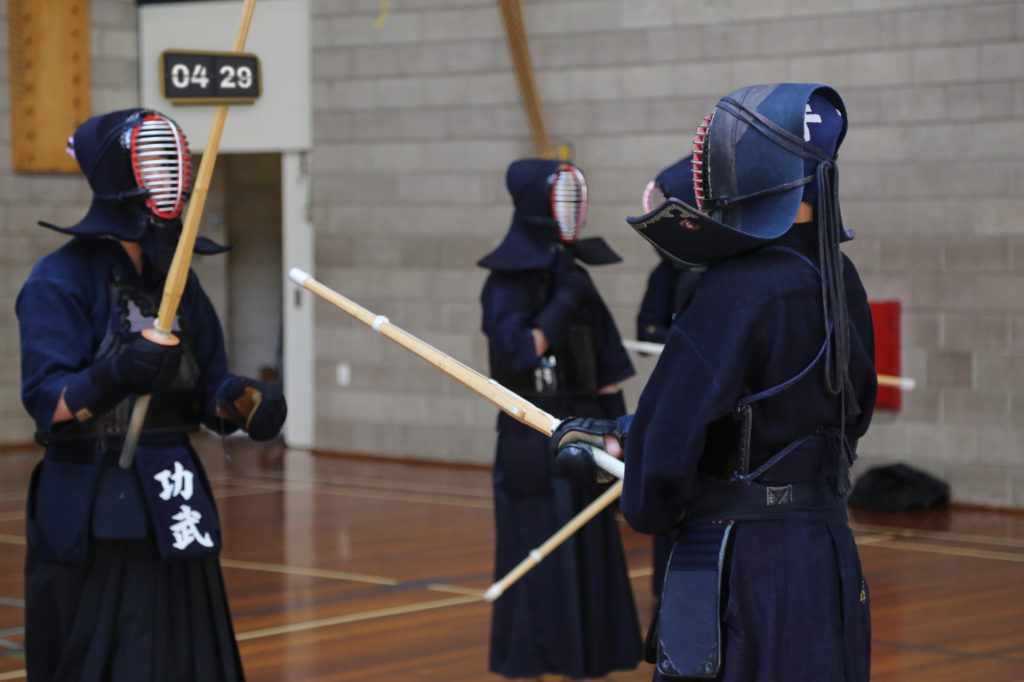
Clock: 4 h 29 min
